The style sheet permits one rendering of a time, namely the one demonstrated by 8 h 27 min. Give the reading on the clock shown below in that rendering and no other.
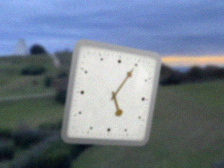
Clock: 5 h 05 min
